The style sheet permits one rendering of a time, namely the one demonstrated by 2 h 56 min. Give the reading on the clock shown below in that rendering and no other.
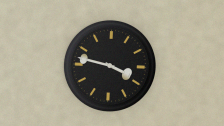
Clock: 3 h 47 min
